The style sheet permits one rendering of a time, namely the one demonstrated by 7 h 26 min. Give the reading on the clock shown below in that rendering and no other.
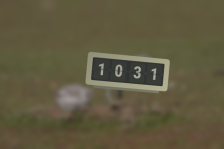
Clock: 10 h 31 min
